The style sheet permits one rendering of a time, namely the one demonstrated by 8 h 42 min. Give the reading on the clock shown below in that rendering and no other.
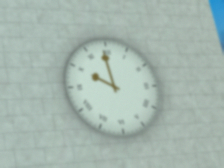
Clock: 9 h 59 min
